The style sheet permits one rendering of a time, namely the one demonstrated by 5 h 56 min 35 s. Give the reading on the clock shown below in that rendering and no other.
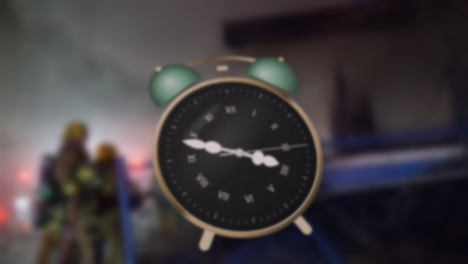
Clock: 3 h 48 min 15 s
